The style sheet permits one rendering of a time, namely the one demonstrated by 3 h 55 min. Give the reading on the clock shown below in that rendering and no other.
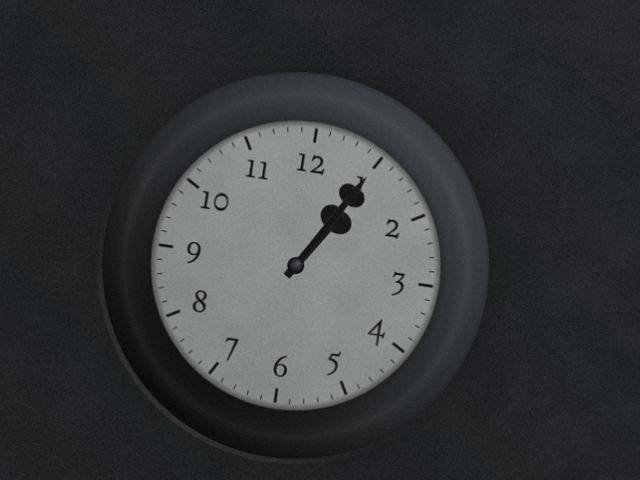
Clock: 1 h 05 min
